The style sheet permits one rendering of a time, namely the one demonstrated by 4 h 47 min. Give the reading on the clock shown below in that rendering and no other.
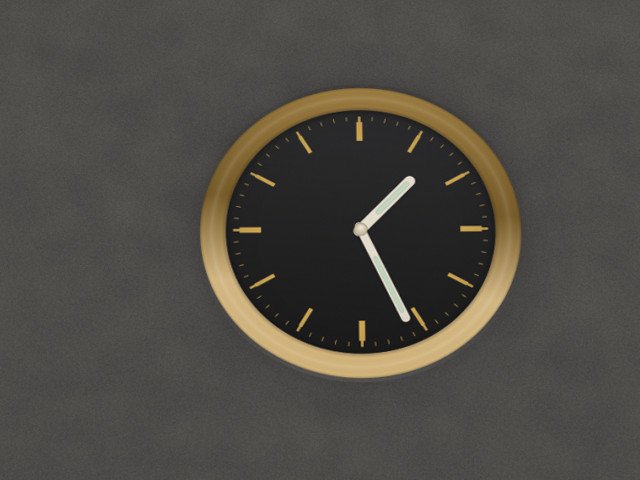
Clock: 1 h 26 min
